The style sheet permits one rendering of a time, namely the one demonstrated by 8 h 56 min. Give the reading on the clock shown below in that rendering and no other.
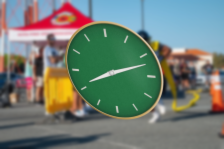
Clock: 8 h 12 min
